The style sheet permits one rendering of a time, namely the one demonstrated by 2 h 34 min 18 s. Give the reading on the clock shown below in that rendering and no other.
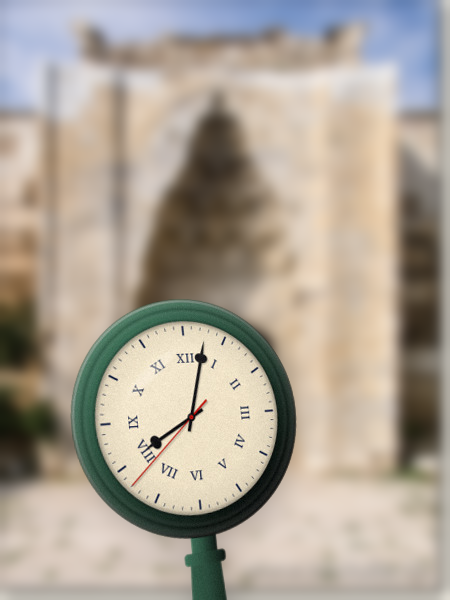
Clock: 8 h 02 min 38 s
